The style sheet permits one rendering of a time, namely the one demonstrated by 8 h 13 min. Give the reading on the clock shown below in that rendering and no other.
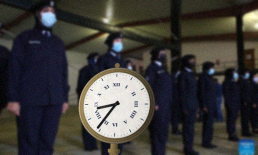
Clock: 8 h 36 min
